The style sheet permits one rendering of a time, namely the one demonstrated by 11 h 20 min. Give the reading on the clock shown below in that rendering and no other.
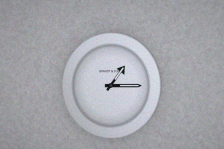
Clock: 1 h 15 min
